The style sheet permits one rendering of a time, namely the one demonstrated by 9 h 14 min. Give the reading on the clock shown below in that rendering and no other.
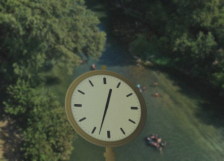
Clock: 12 h 33 min
